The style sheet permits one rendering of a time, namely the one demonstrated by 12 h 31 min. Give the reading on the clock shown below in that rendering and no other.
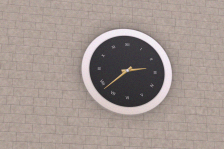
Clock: 2 h 38 min
